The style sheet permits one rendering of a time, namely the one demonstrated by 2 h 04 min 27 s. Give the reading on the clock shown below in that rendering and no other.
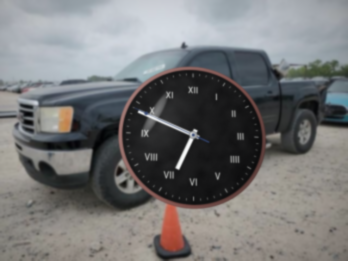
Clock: 6 h 48 min 49 s
